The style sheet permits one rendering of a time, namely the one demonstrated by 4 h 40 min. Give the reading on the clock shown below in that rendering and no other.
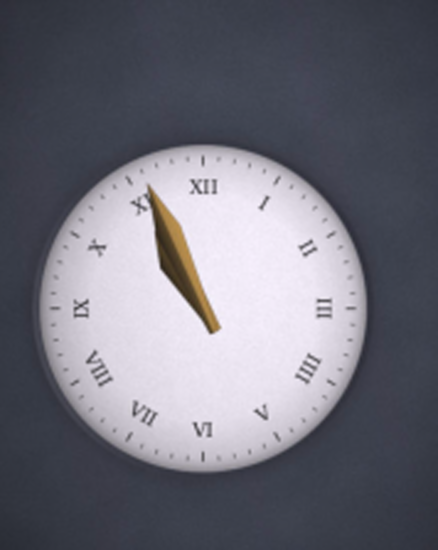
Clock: 10 h 56 min
